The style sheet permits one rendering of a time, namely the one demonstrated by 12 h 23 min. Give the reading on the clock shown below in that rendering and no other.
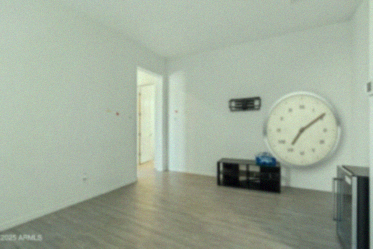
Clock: 7 h 09 min
